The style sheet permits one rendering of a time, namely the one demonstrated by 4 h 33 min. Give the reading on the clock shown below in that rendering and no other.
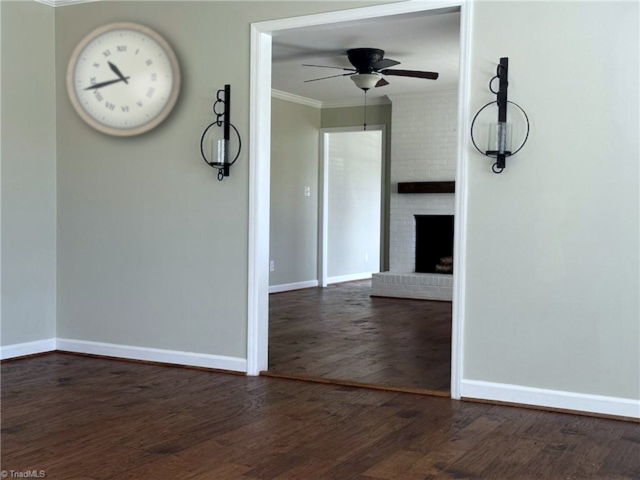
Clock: 10 h 43 min
